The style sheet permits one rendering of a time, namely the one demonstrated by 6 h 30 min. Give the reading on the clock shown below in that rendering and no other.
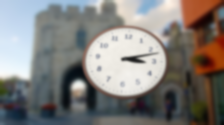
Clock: 3 h 12 min
